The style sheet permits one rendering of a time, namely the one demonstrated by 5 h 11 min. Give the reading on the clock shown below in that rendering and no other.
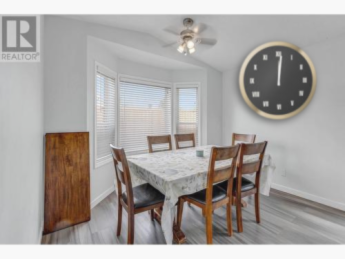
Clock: 12 h 01 min
